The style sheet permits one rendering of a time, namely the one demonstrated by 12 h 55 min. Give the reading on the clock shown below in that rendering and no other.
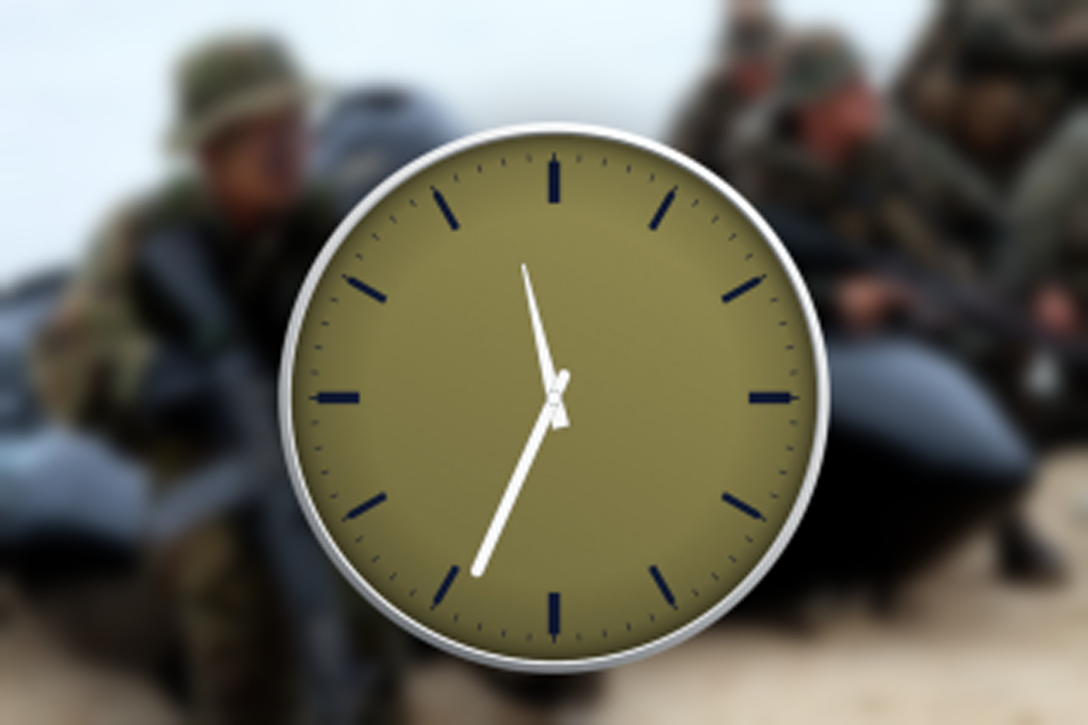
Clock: 11 h 34 min
